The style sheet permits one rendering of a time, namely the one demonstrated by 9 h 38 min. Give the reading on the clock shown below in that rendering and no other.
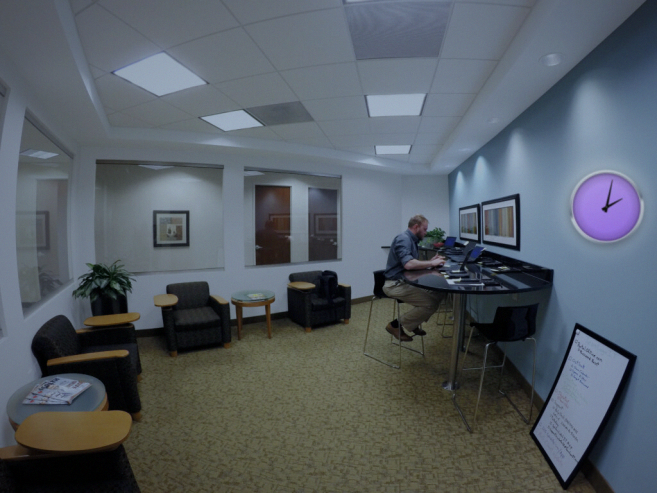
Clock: 2 h 02 min
